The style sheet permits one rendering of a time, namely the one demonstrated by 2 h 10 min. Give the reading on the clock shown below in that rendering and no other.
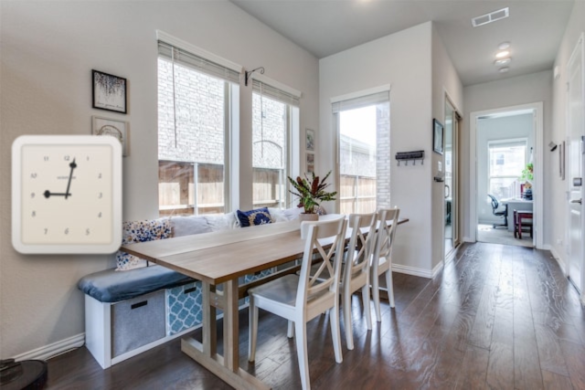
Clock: 9 h 02 min
